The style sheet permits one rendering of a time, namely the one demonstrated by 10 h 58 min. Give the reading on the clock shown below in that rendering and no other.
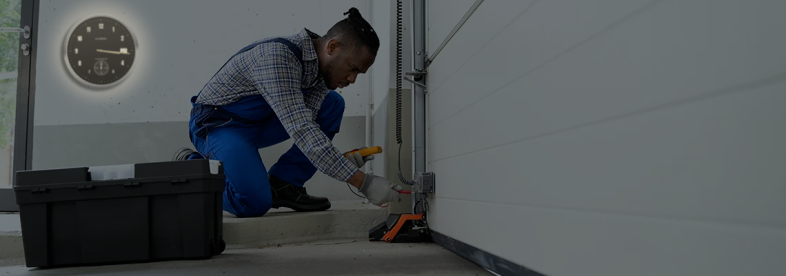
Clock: 3 h 16 min
